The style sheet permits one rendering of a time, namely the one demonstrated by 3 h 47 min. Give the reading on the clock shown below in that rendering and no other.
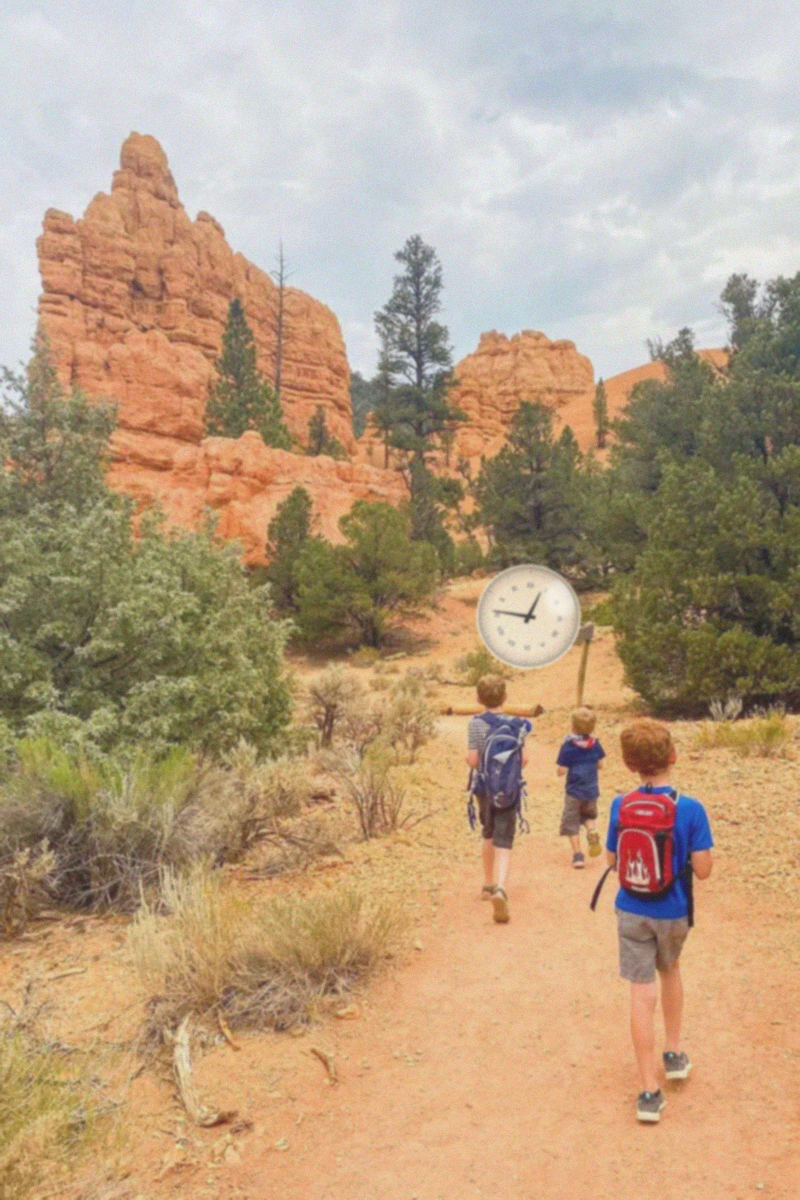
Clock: 12 h 46 min
